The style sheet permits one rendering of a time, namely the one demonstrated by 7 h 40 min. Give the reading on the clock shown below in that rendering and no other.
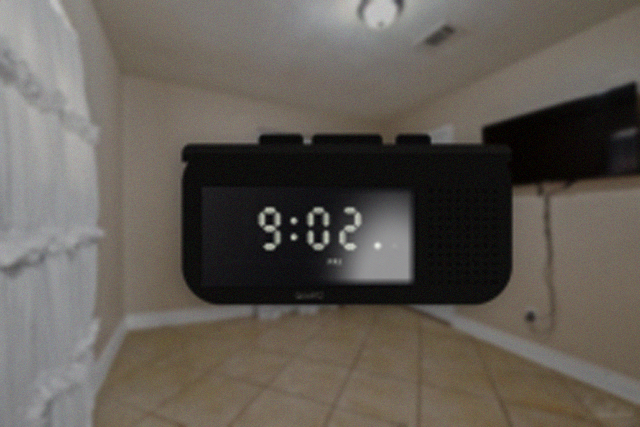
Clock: 9 h 02 min
